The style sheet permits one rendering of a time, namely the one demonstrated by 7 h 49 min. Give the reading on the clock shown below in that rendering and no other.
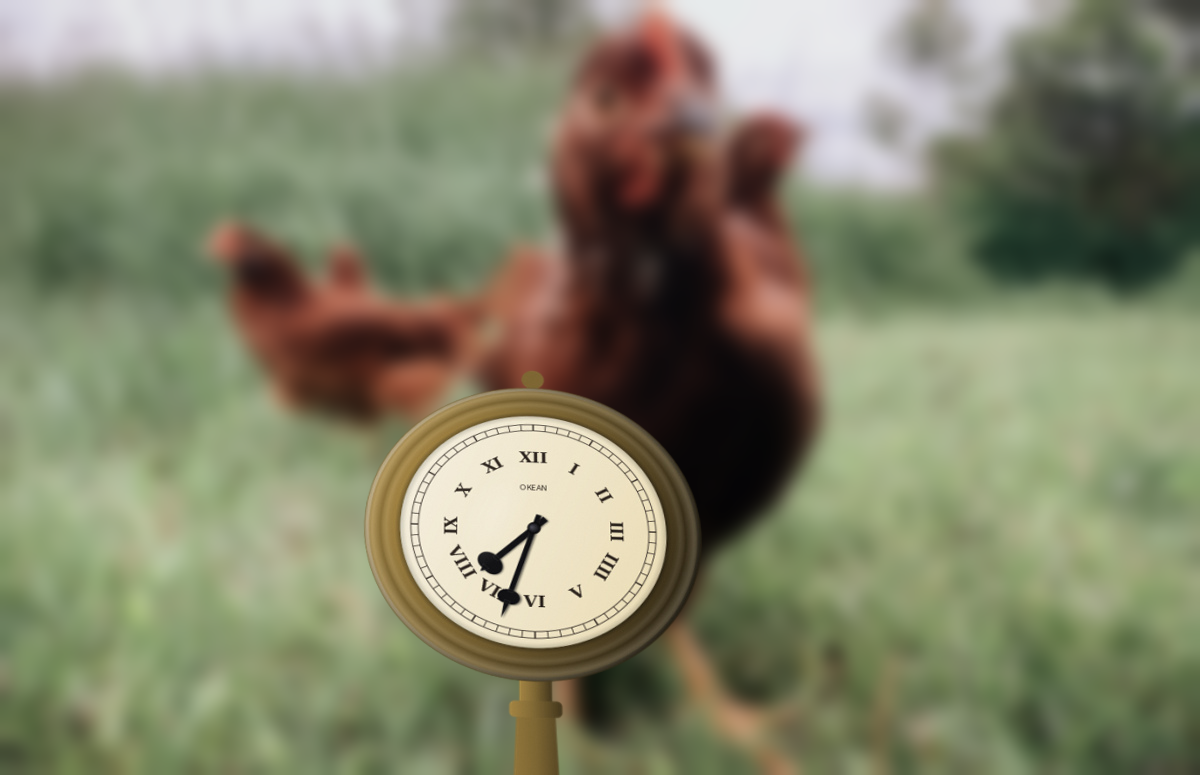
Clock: 7 h 33 min
